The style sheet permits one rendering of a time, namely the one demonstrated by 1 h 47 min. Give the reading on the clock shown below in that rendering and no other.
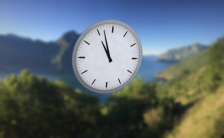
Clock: 10 h 57 min
